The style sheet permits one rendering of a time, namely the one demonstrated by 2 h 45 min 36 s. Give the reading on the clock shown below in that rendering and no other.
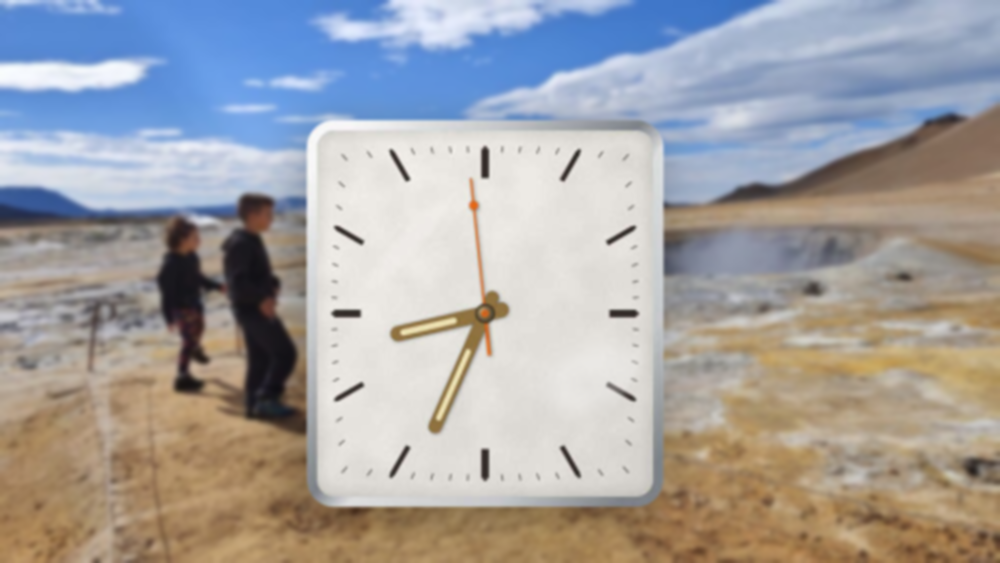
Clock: 8 h 33 min 59 s
